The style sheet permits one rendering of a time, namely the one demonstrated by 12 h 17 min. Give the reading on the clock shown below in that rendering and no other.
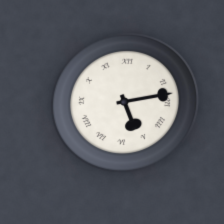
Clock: 5 h 13 min
